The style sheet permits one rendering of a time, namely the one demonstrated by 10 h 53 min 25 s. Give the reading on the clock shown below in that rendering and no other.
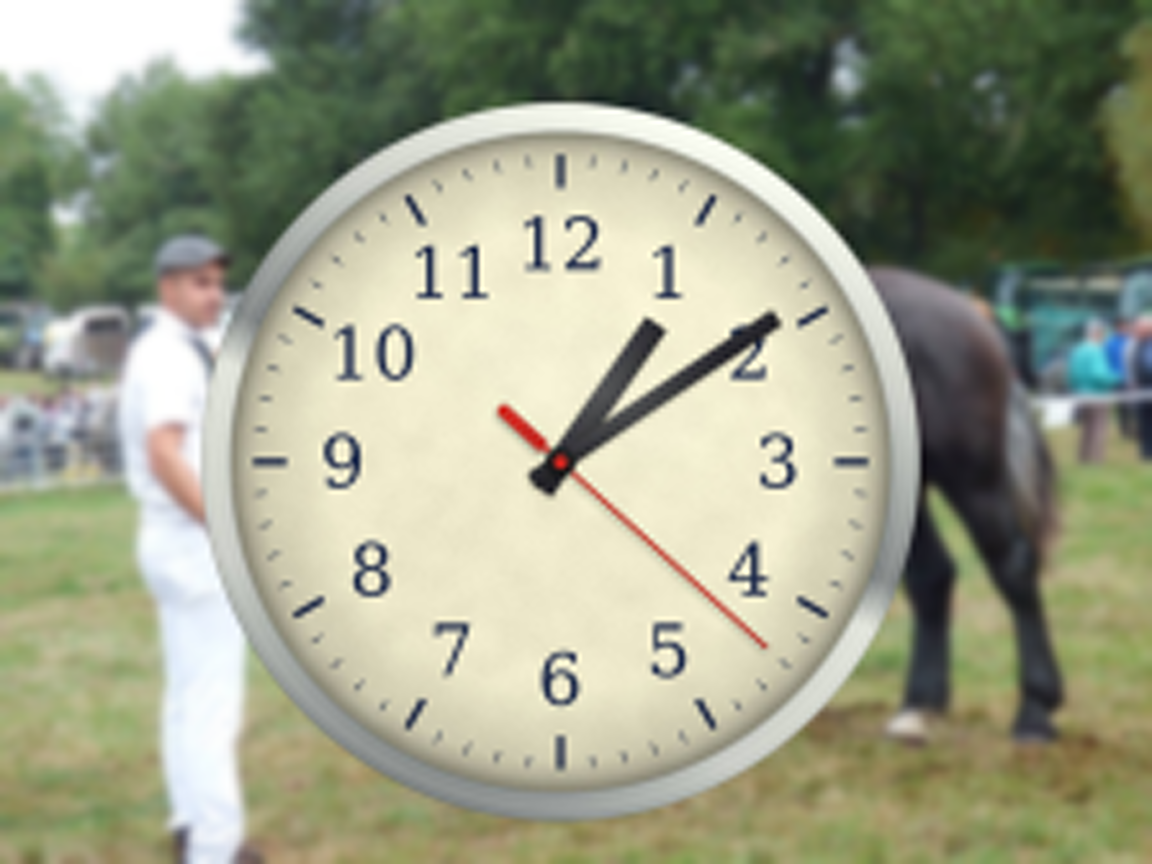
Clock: 1 h 09 min 22 s
